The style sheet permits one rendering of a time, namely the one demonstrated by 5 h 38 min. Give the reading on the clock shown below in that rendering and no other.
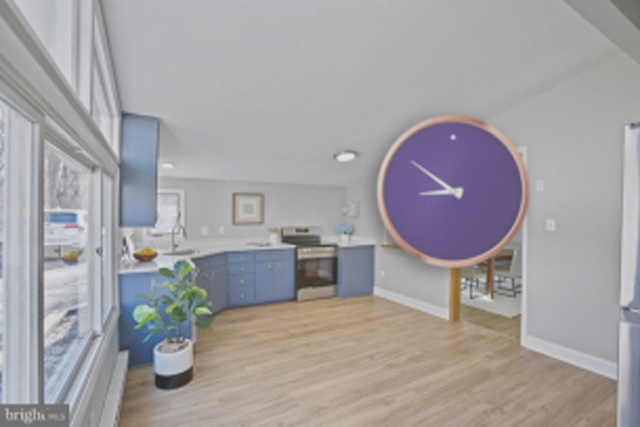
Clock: 8 h 51 min
